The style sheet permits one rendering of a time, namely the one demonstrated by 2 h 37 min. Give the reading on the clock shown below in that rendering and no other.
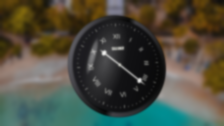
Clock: 10 h 22 min
